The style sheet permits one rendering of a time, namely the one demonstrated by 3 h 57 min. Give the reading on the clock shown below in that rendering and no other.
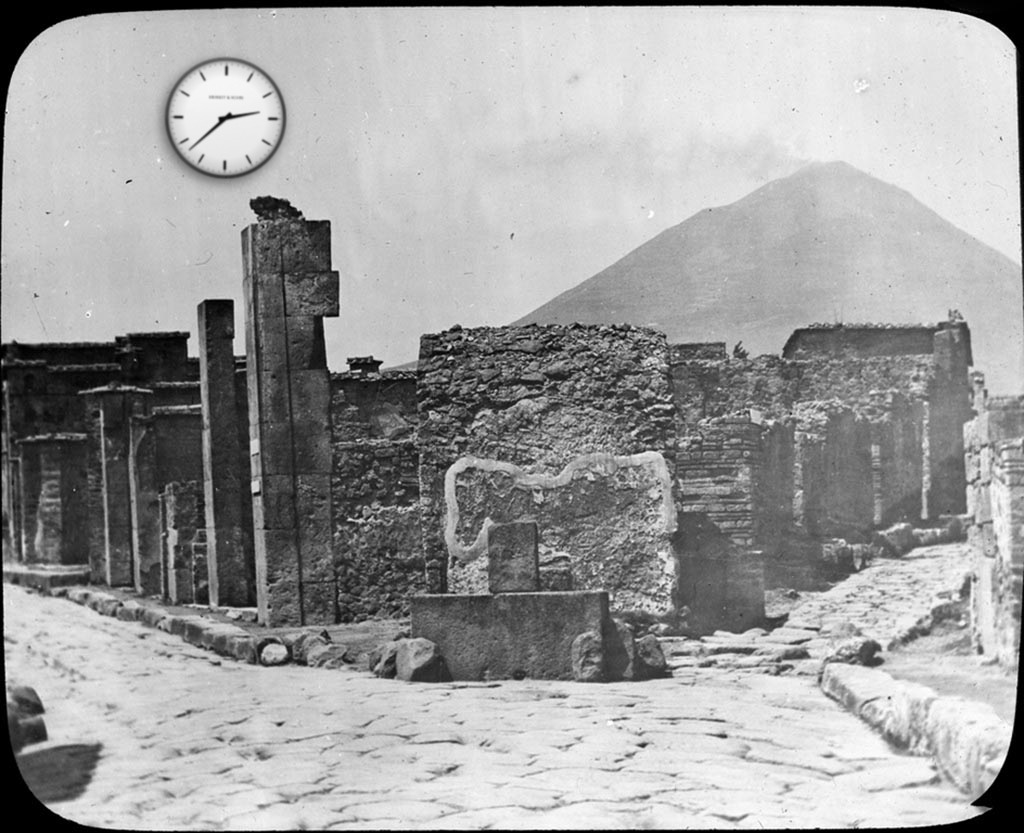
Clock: 2 h 38 min
